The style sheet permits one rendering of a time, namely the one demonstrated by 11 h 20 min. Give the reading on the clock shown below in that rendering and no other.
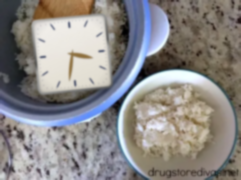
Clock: 3 h 32 min
